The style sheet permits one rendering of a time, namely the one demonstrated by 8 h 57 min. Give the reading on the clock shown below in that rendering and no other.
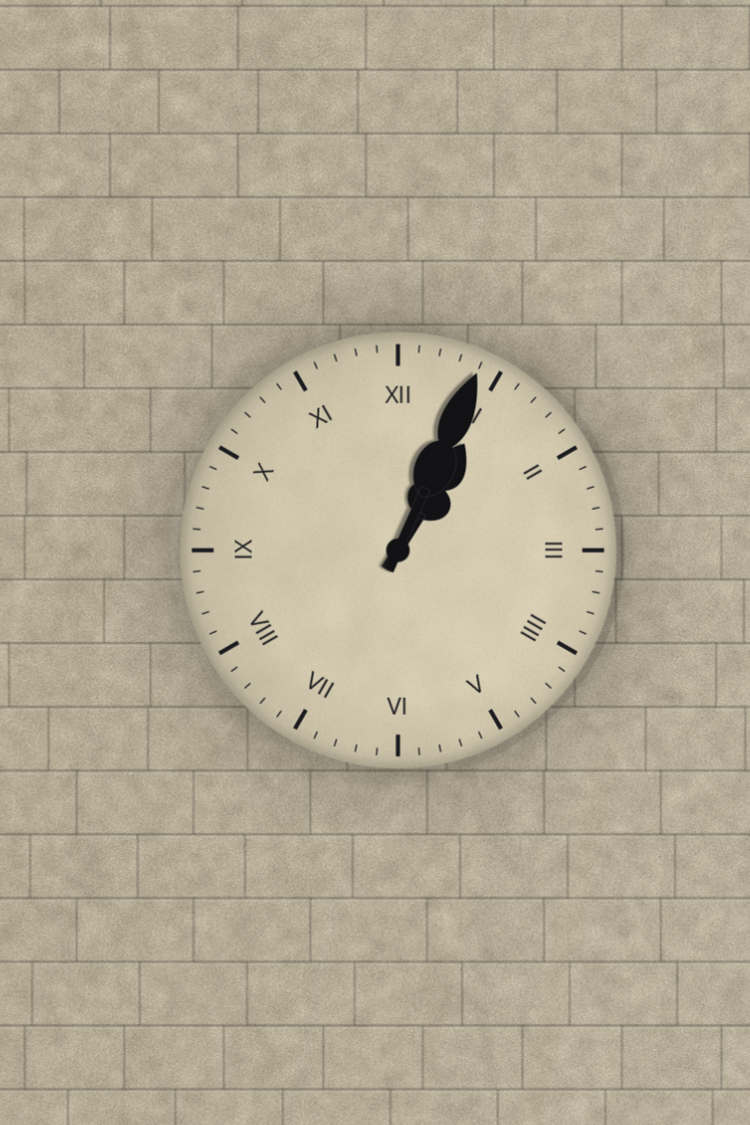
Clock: 1 h 04 min
